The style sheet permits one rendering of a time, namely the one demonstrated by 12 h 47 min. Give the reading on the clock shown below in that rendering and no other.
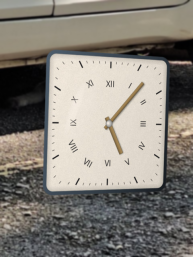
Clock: 5 h 07 min
